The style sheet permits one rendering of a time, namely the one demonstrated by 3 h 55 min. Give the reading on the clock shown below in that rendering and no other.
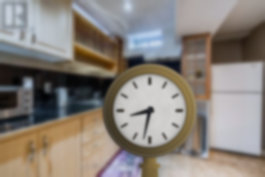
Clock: 8 h 32 min
